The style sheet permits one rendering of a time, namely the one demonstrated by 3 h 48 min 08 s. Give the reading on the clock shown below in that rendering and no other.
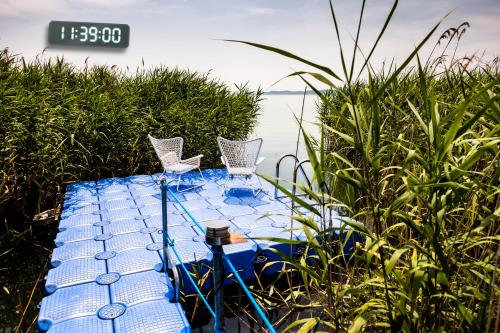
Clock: 11 h 39 min 00 s
